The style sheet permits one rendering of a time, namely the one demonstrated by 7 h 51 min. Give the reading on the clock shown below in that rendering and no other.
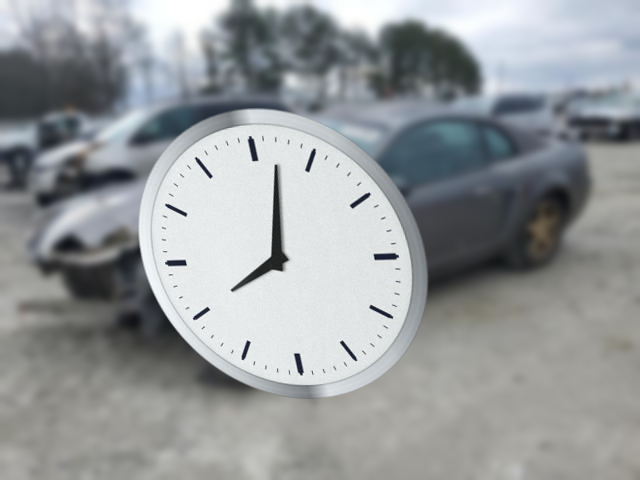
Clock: 8 h 02 min
